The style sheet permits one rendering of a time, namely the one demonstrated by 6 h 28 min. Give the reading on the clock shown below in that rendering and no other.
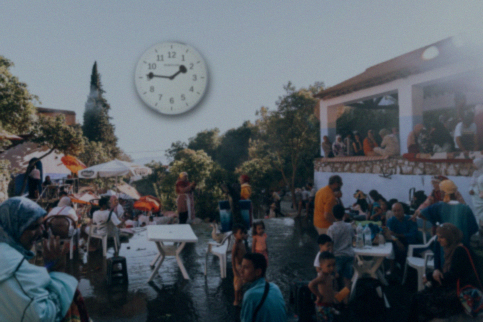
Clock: 1 h 46 min
